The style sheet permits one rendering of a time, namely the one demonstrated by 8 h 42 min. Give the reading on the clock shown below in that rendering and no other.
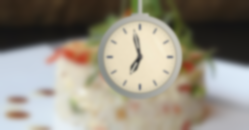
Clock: 6 h 58 min
